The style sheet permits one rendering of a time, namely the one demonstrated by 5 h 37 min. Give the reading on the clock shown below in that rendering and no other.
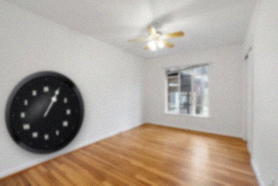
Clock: 1 h 05 min
